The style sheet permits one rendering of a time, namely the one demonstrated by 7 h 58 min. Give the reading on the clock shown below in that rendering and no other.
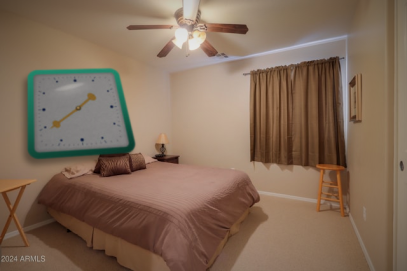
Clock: 1 h 39 min
